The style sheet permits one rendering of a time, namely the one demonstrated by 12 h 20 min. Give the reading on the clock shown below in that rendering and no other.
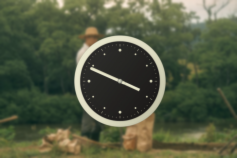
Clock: 3 h 49 min
